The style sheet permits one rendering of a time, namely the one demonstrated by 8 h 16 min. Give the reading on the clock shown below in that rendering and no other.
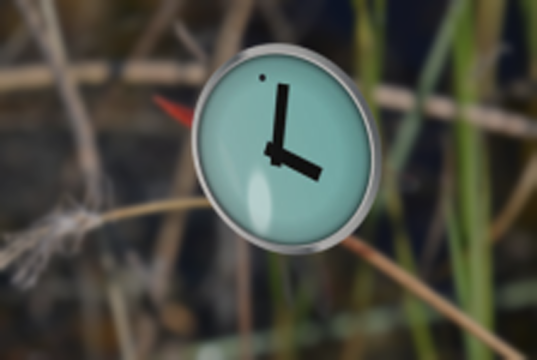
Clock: 4 h 03 min
